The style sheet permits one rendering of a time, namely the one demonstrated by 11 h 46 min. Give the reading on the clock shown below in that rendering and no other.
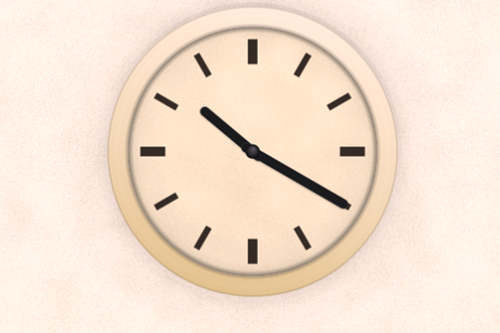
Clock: 10 h 20 min
